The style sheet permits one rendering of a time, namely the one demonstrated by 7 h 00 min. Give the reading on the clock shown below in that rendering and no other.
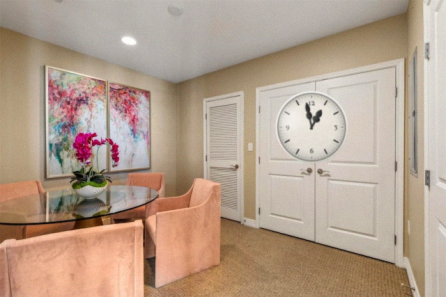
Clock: 12 h 58 min
